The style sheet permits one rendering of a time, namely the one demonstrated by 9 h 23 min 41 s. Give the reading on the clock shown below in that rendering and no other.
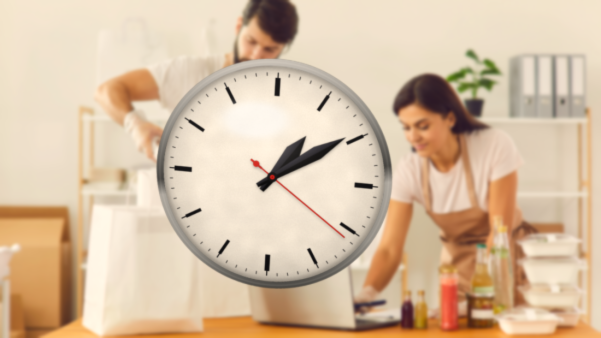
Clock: 1 h 09 min 21 s
